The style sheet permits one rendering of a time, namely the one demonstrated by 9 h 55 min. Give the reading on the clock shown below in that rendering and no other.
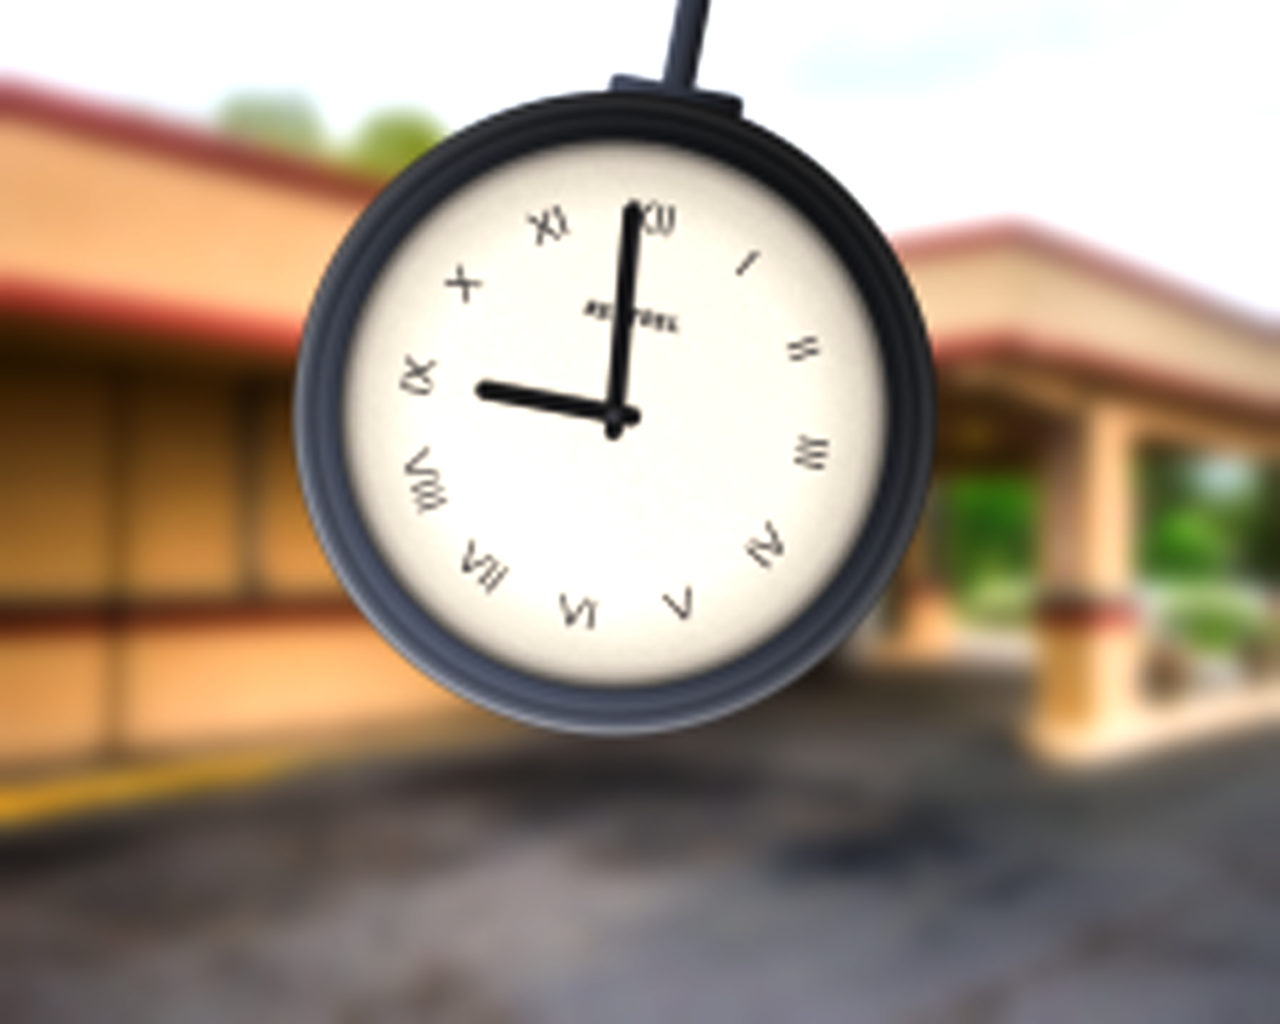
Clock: 8 h 59 min
